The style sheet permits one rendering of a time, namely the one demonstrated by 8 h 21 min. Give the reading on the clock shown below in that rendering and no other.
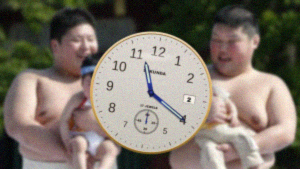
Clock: 11 h 20 min
